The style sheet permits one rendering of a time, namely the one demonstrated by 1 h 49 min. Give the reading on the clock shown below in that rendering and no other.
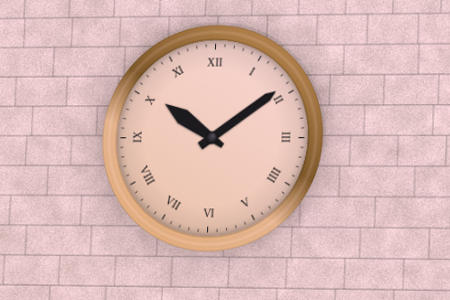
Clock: 10 h 09 min
